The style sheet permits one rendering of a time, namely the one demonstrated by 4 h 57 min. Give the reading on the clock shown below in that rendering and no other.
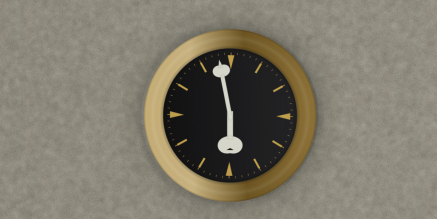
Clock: 5 h 58 min
